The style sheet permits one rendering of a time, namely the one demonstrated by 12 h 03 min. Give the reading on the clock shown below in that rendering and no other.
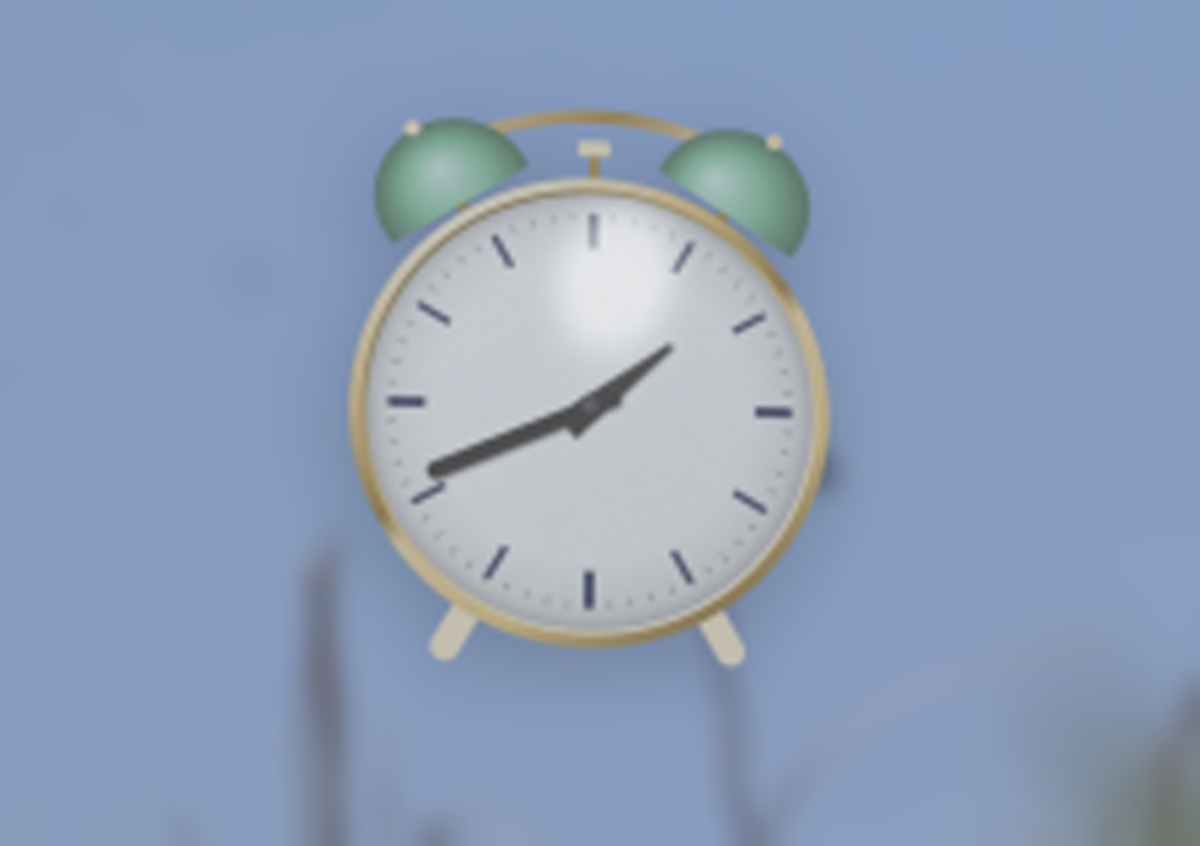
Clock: 1 h 41 min
